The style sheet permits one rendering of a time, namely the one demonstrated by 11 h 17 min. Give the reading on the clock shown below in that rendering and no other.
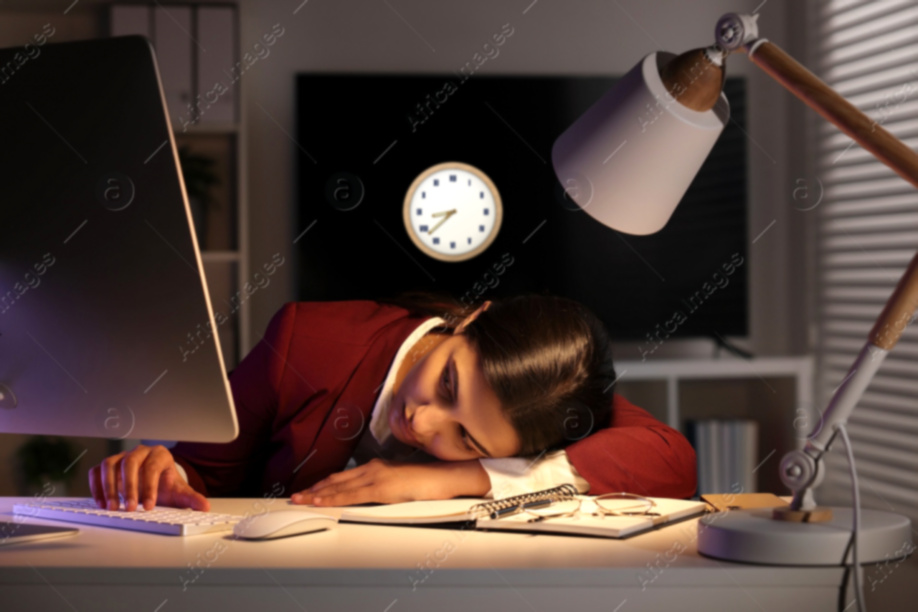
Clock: 8 h 38 min
